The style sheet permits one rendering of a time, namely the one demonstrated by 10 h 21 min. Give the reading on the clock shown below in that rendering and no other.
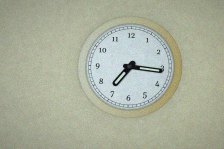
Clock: 7 h 16 min
